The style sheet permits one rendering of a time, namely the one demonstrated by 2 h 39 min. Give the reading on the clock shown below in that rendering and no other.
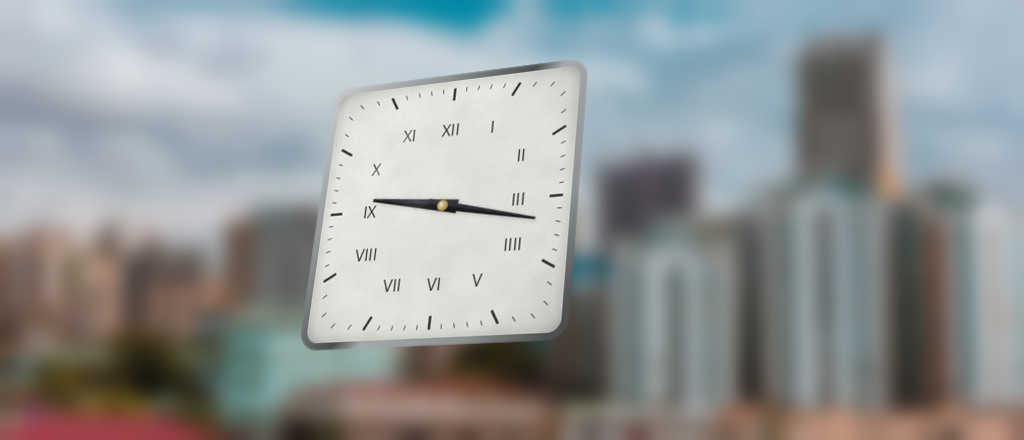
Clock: 9 h 17 min
